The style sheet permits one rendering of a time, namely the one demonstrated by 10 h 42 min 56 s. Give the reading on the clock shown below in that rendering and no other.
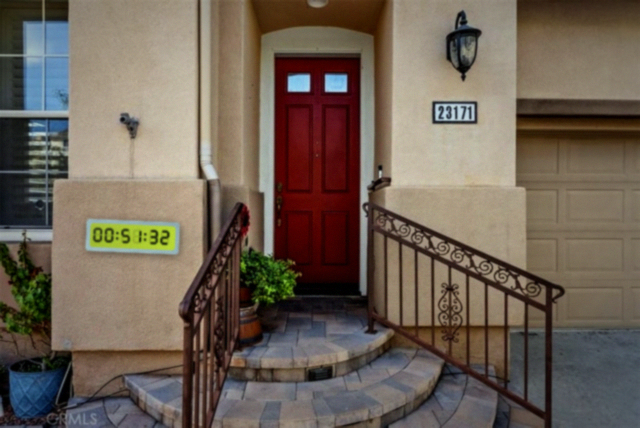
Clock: 0 h 51 min 32 s
